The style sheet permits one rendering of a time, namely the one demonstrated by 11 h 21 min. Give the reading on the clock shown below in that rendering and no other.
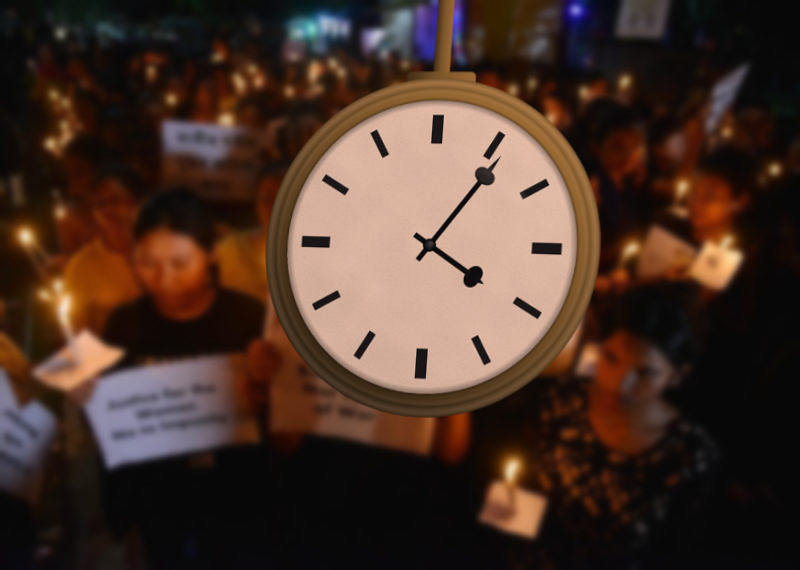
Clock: 4 h 06 min
